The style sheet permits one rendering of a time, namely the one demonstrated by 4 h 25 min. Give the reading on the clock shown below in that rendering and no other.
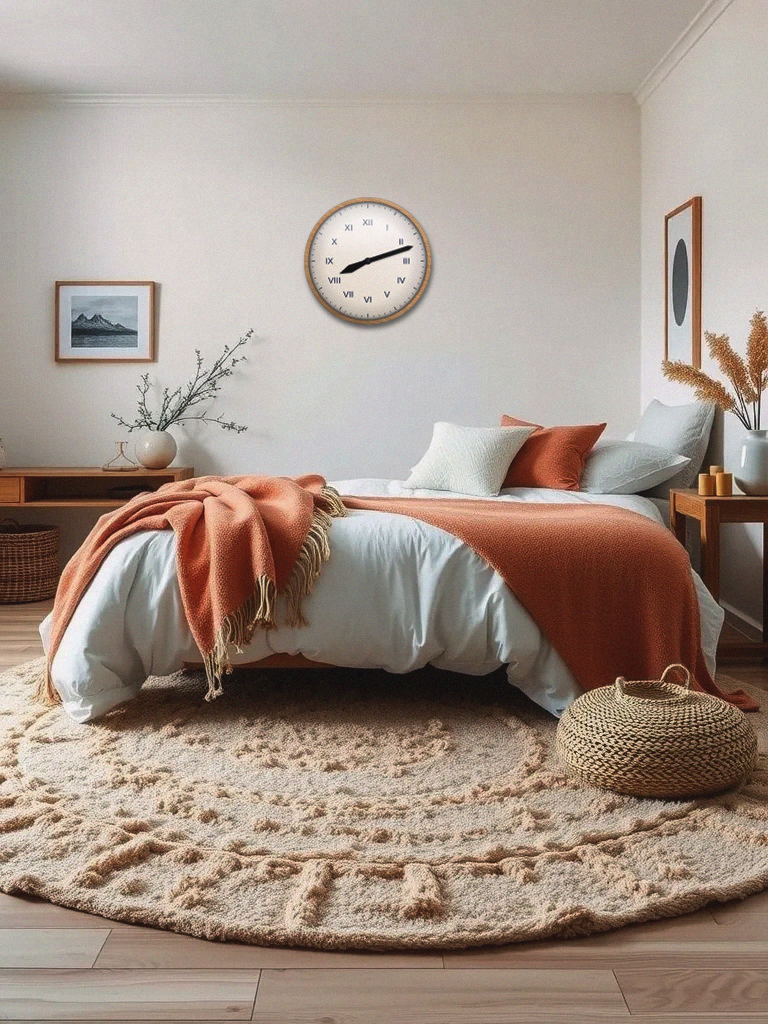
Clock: 8 h 12 min
